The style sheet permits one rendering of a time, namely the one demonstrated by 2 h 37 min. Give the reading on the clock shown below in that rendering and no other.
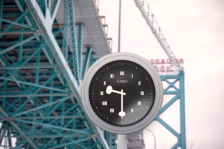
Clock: 9 h 30 min
